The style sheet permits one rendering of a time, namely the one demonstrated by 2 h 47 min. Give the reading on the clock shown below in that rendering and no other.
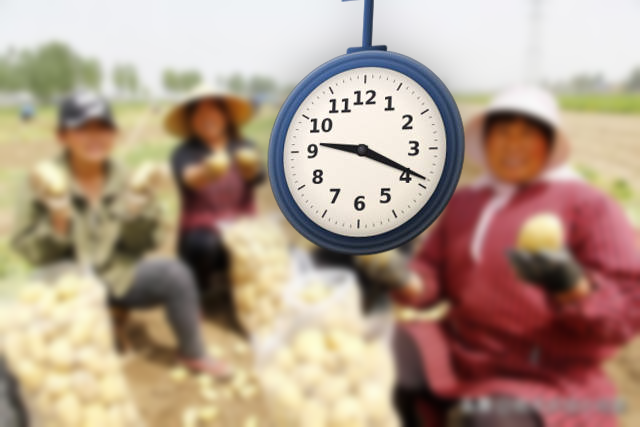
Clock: 9 h 19 min
